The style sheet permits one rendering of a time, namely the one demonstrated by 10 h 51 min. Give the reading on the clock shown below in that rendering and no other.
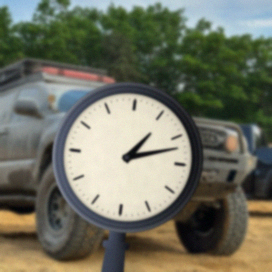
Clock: 1 h 12 min
